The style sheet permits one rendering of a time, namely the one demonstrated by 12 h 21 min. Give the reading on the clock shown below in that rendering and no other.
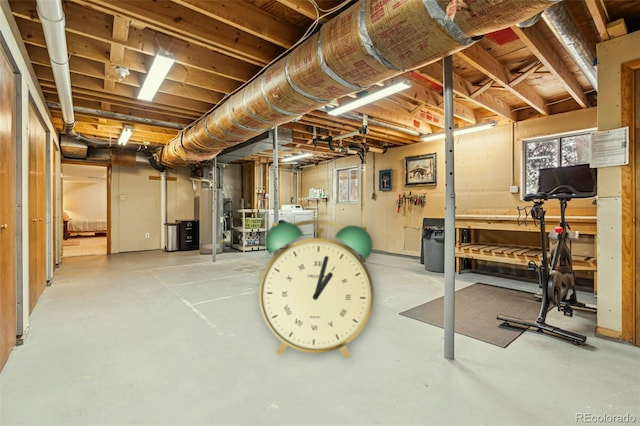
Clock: 1 h 02 min
